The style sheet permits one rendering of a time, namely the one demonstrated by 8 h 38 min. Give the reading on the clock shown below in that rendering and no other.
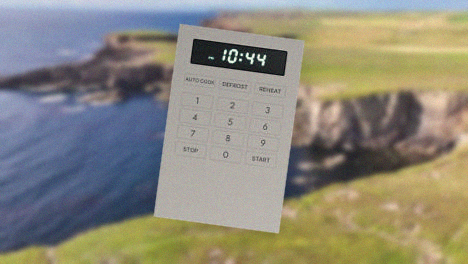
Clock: 10 h 44 min
